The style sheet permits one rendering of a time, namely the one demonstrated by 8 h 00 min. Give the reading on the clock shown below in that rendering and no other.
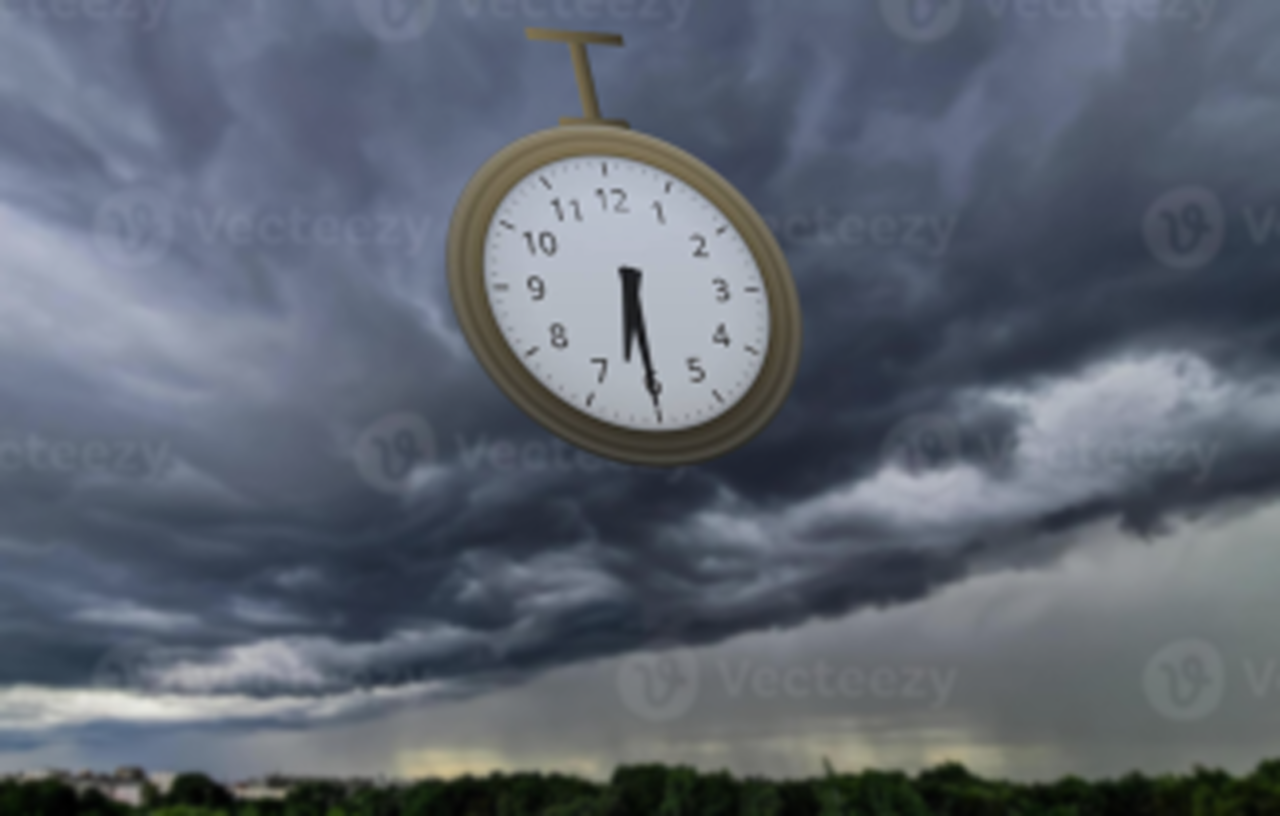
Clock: 6 h 30 min
